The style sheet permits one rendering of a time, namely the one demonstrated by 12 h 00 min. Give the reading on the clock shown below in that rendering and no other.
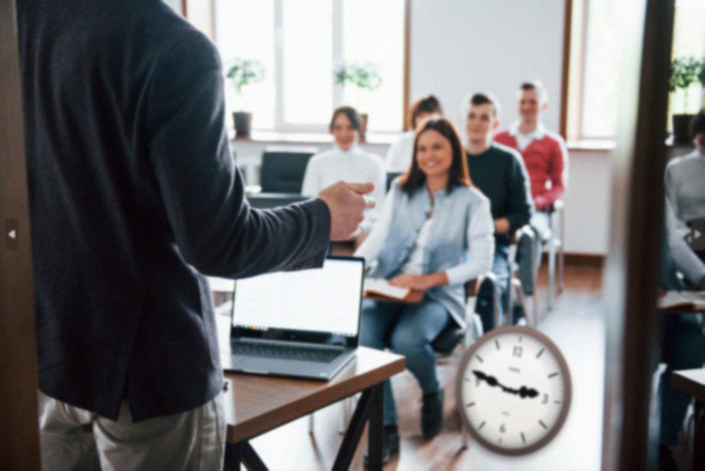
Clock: 2 h 47 min
